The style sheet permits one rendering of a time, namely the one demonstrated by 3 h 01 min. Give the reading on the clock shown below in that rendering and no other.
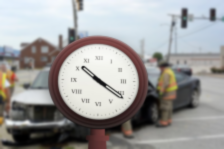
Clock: 10 h 21 min
